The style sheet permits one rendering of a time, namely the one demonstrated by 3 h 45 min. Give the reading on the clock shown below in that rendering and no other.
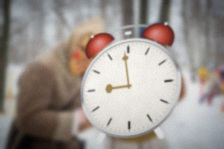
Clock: 8 h 59 min
